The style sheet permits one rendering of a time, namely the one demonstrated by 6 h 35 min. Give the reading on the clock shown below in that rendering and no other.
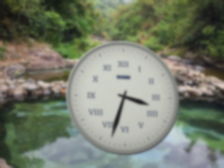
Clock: 3 h 33 min
